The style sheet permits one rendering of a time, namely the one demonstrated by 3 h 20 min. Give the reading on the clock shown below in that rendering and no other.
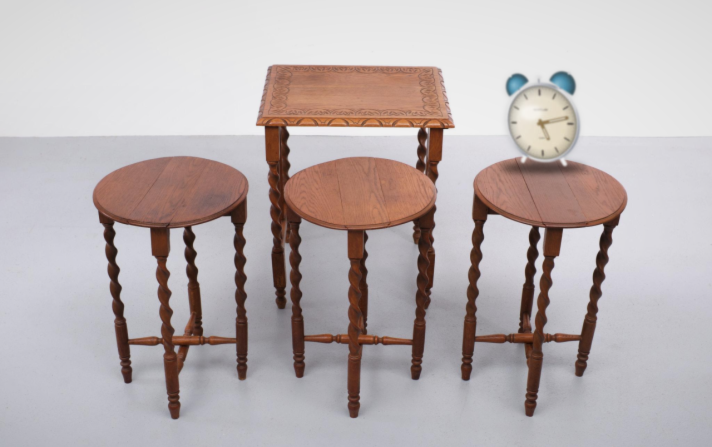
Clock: 5 h 13 min
